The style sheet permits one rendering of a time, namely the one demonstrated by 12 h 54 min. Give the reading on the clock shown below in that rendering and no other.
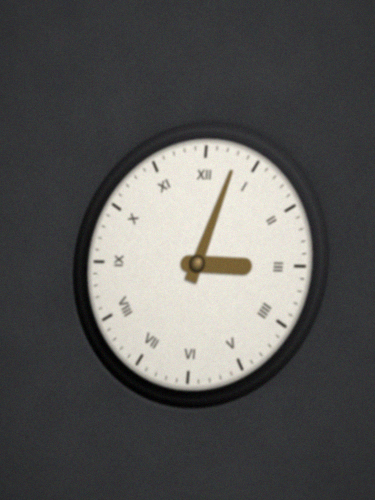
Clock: 3 h 03 min
